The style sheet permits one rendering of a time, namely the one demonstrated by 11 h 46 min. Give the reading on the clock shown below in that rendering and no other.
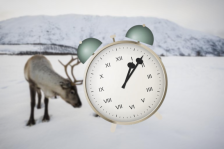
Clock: 1 h 08 min
